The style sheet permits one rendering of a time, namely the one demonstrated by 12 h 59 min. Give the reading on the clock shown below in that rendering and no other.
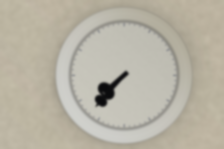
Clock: 7 h 37 min
